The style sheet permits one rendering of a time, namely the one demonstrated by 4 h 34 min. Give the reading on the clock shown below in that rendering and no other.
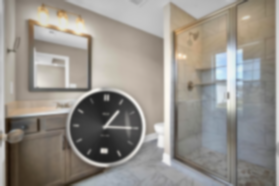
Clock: 1 h 15 min
